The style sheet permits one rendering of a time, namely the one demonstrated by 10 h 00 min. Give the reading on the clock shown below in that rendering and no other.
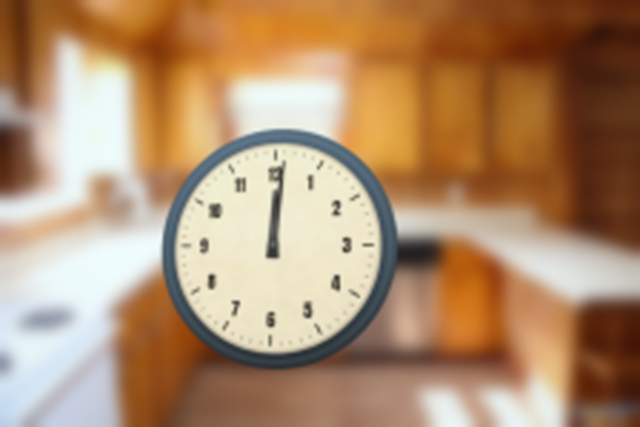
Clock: 12 h 01 min
